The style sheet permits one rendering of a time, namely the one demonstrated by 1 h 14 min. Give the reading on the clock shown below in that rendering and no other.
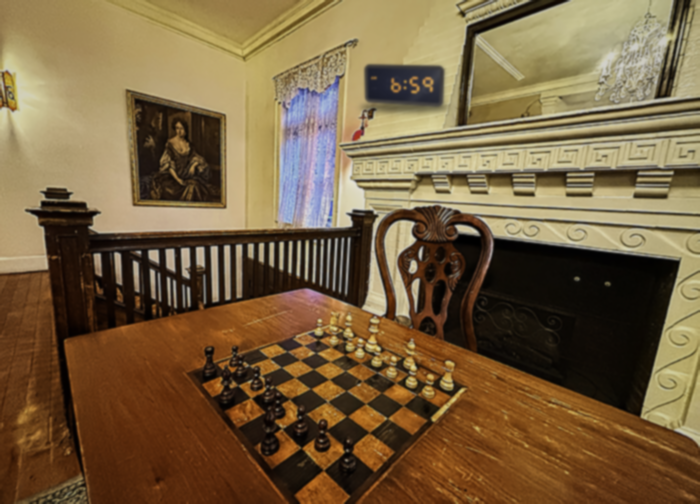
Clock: 6 h 59 min
